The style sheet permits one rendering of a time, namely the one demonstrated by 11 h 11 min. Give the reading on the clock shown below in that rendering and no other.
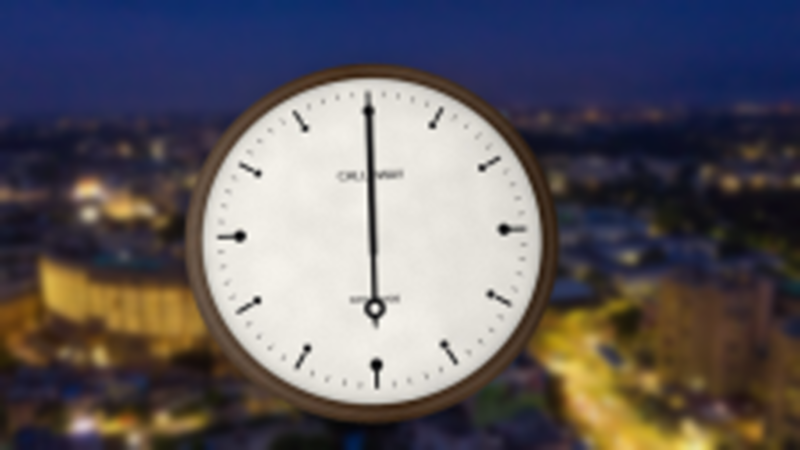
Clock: 6 h 00 min
